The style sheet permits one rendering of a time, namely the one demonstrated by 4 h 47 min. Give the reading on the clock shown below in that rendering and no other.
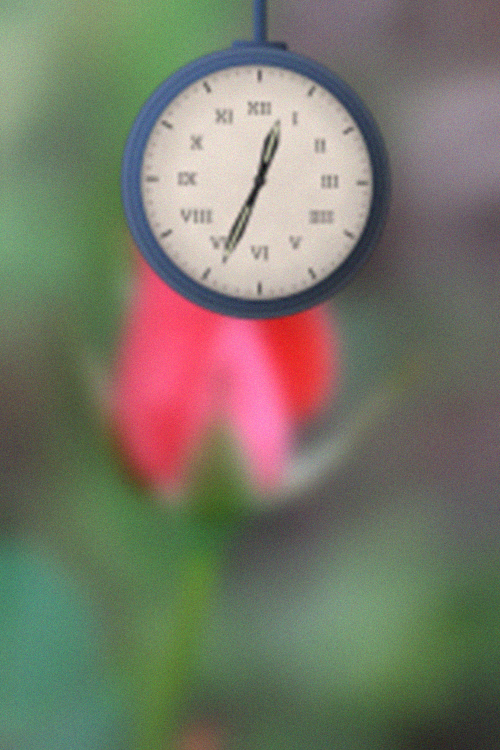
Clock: 12 h 34 min
